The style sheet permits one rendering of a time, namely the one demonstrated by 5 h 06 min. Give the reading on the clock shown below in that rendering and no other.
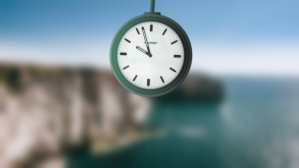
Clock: 9 h 57 min
